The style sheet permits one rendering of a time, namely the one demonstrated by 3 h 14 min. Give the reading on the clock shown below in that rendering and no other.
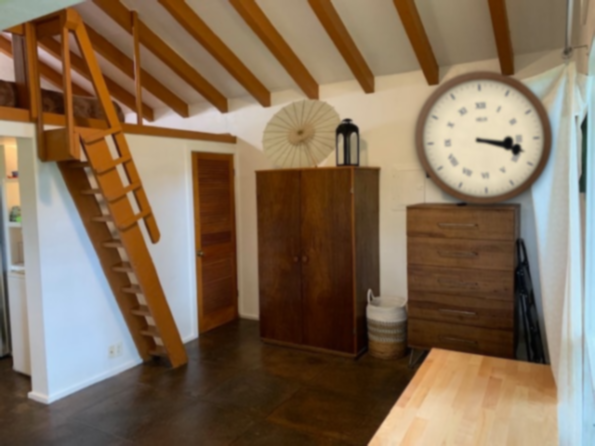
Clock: 3 h 18 min
